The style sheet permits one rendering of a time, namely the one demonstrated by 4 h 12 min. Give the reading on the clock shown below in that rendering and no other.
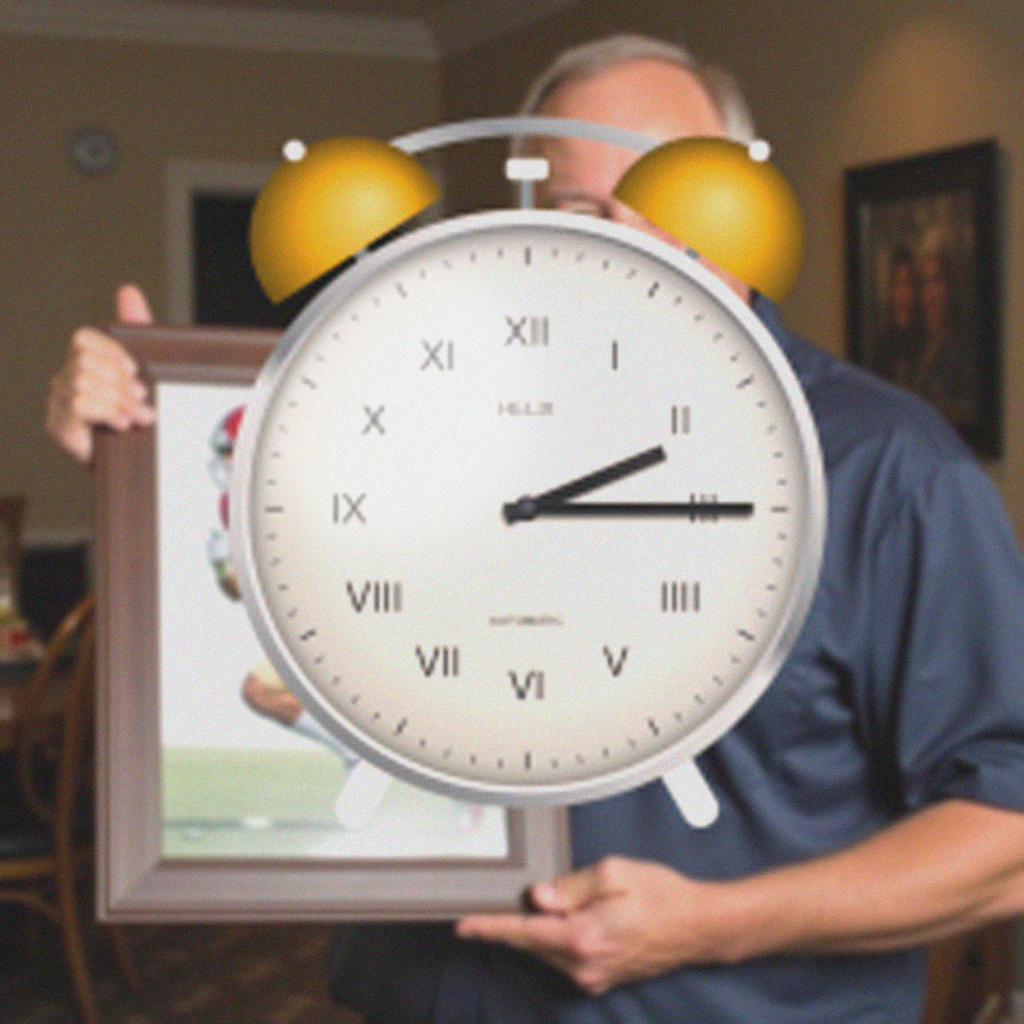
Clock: 2 h 15 min
